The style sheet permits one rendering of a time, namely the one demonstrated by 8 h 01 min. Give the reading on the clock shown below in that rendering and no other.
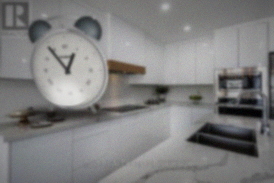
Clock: 12 h 54 min
